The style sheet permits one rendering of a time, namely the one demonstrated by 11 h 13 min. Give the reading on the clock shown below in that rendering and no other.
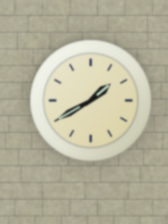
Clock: 1 h 40 min
